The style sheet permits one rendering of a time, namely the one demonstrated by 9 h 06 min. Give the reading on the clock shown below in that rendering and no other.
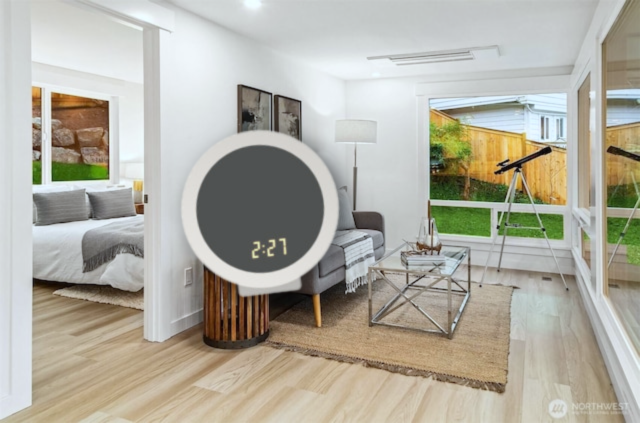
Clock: 2 h 27 min
